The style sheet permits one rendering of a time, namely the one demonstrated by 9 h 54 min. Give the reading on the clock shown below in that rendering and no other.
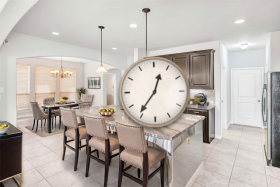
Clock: 12 h 36 min
